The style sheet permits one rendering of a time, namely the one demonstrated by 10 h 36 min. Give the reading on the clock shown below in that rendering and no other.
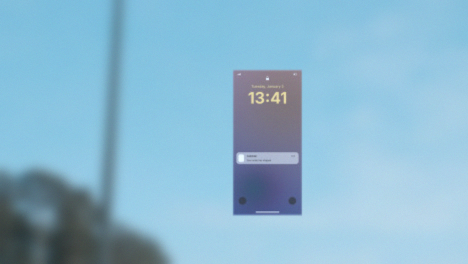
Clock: 13 h 41 min
